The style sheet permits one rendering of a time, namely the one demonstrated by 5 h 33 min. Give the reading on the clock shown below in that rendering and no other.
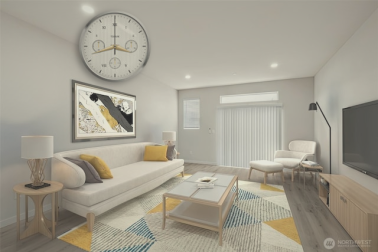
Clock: 3 h 42 min
